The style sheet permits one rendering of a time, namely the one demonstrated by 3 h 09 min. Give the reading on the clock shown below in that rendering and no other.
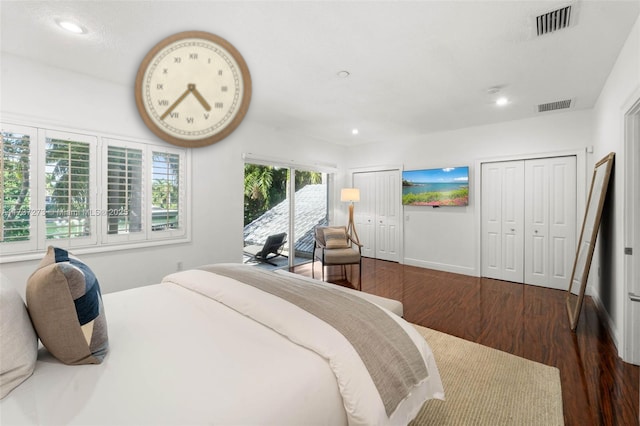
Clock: 4 h 37 min
